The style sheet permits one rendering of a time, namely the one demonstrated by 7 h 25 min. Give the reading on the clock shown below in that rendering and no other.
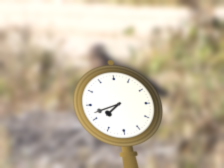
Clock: 7 h 42 min
